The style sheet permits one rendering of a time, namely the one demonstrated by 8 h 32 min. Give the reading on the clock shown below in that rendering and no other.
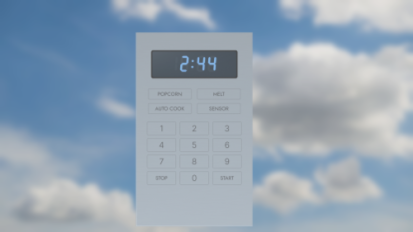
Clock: 2 h 44 min
